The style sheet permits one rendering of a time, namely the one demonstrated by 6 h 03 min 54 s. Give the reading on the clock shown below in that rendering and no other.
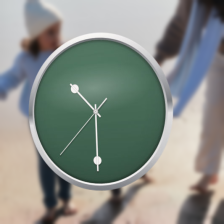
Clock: 10 h 29 min 37 s
